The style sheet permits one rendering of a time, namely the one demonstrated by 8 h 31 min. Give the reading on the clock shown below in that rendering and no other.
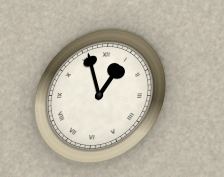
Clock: 12 h 56 min
